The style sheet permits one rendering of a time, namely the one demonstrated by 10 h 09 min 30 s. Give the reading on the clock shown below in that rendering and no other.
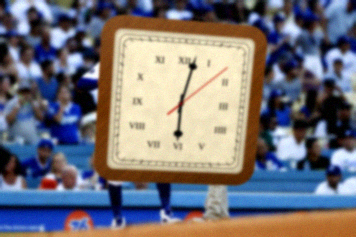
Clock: 6 h 02 min 08 s
